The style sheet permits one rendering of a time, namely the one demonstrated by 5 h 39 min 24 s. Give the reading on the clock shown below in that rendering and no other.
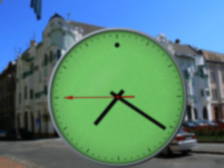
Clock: 7 h 20 min 45 s
